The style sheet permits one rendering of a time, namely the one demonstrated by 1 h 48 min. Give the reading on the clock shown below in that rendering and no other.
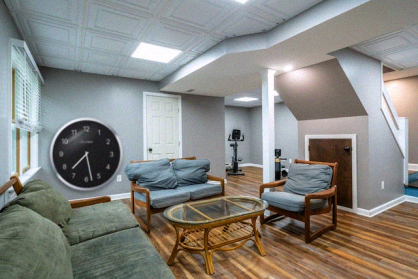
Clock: 7 h 28 min
